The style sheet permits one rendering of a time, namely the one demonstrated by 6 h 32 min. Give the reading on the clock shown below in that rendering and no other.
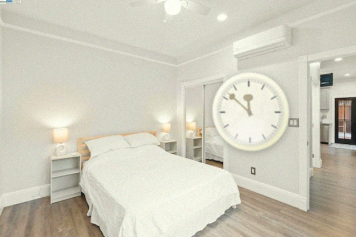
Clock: 11 h 52 min
